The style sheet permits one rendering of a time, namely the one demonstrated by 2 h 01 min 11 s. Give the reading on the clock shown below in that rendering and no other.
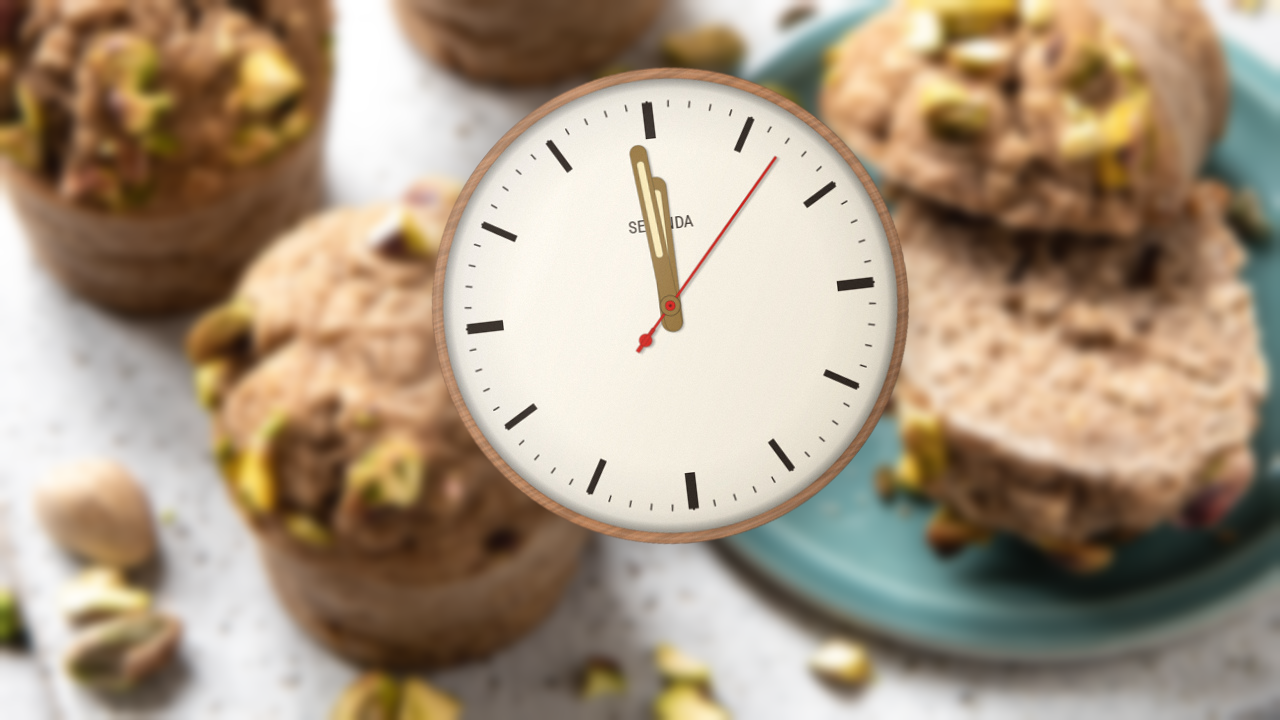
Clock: 11 h 59 min 07 s
